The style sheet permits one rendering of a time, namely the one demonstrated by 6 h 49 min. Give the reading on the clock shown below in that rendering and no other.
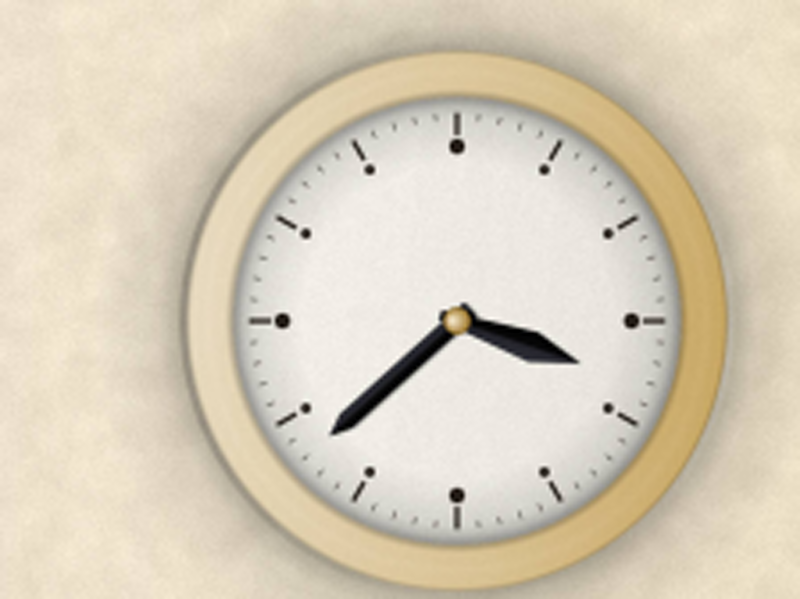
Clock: 3 h 38 min
